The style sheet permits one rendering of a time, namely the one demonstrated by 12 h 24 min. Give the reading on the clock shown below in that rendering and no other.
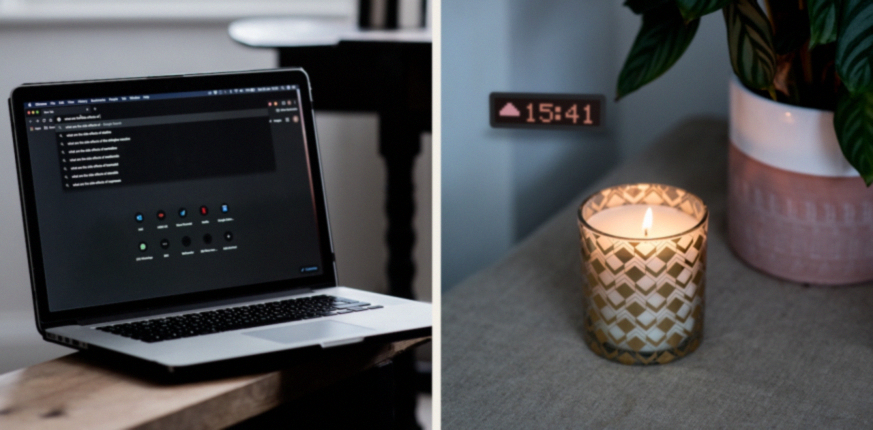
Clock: 15 h 41 min
